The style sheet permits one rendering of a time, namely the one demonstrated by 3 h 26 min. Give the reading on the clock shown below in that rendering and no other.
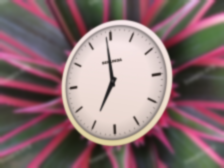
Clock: 6 h 59 min
